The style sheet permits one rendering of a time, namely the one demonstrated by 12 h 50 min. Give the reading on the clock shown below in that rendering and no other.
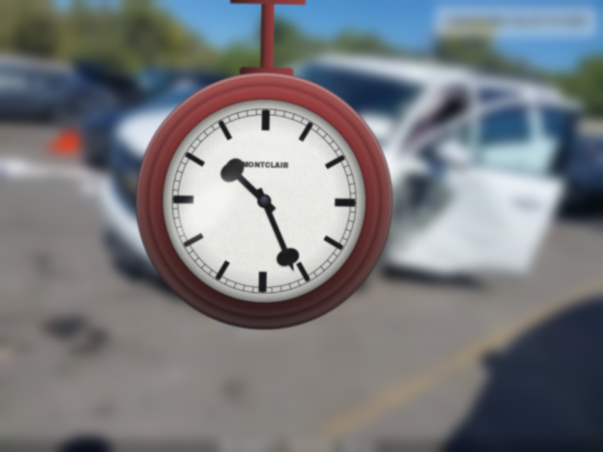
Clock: 10 h 26 min
